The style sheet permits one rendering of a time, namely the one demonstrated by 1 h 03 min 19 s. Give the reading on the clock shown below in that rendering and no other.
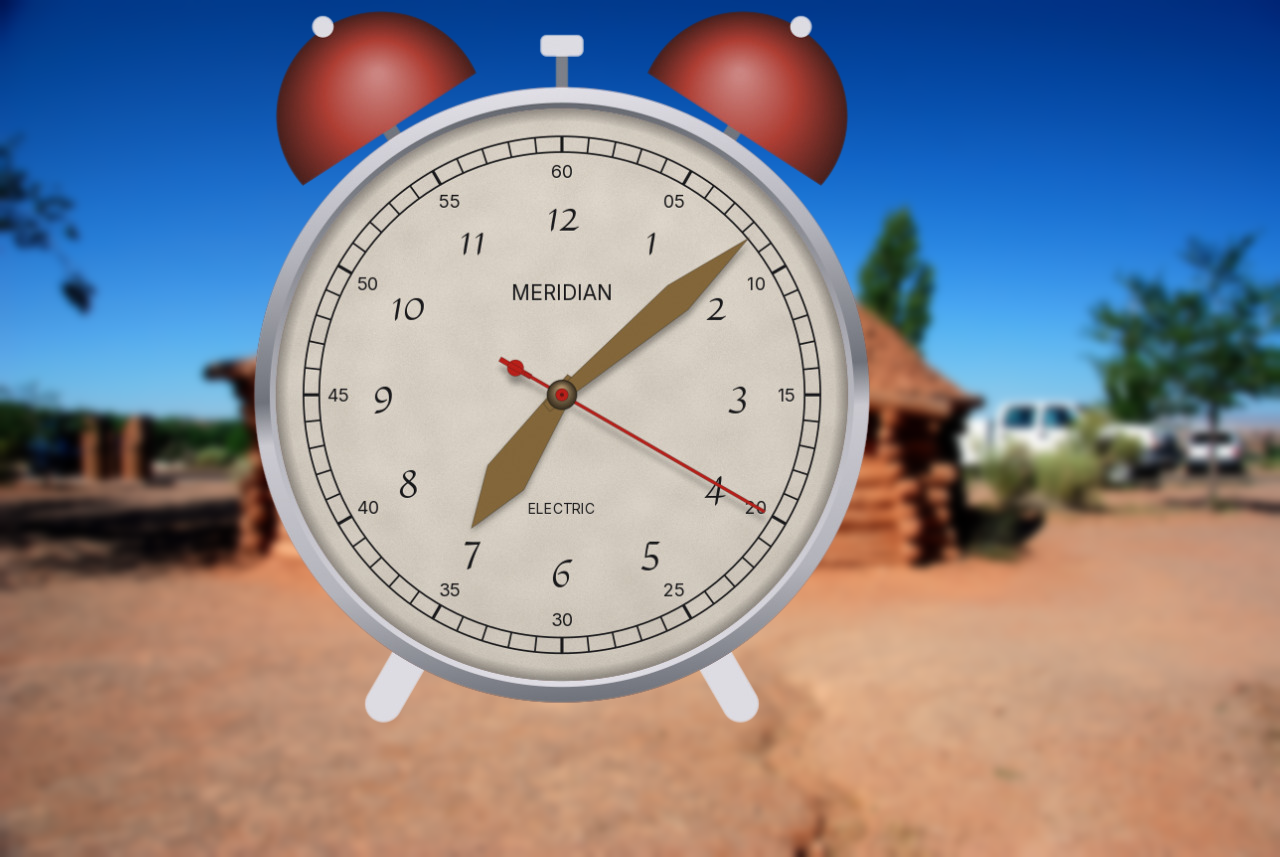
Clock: 7 h 08 min 20 s
